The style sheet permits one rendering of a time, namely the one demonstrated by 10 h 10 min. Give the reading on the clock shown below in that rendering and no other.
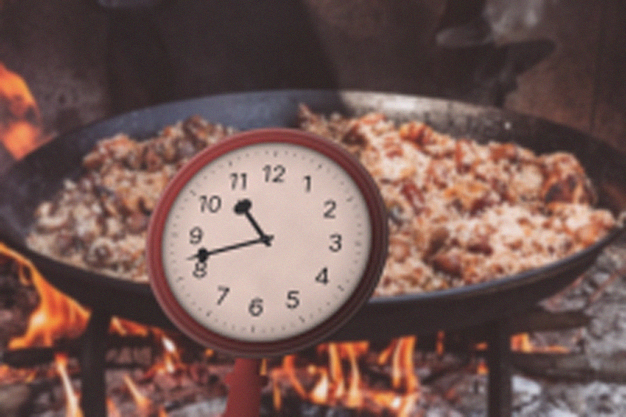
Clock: 10 h 42 min
